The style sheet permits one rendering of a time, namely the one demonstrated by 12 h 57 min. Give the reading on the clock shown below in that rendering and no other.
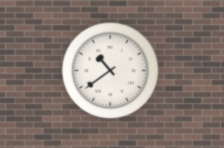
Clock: 10 h 39 min
